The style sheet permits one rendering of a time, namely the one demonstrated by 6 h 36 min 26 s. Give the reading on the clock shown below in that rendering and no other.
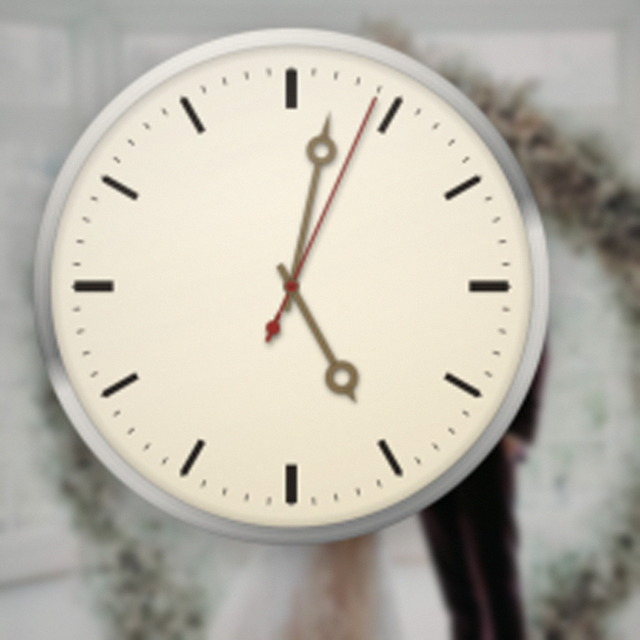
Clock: 5 h 02 min 04 s
